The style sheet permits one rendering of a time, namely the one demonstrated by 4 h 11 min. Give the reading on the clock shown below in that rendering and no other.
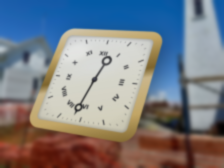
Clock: 12 h 32 min
